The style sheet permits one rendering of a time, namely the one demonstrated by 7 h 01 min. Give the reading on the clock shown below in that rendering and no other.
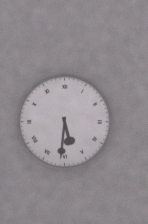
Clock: 5 h 31 min
